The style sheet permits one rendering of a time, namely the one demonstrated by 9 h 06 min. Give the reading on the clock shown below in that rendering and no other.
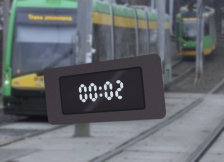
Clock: 0 h 02 min
